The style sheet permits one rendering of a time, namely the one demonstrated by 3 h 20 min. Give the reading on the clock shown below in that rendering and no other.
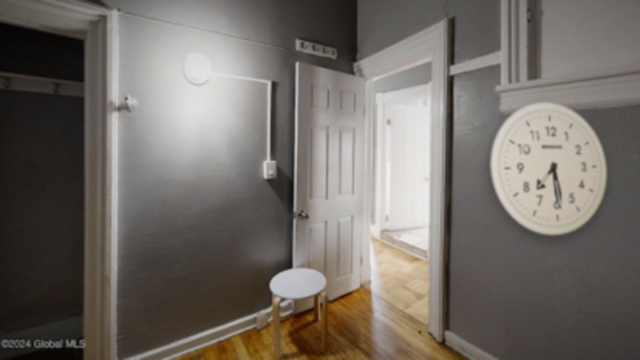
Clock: 7 h 29 min
